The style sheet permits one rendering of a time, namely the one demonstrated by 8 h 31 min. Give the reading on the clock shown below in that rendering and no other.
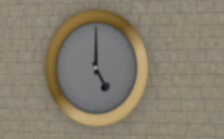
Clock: 5 h 00 min
